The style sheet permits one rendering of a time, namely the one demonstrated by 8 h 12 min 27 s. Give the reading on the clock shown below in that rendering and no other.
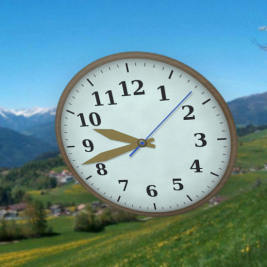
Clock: 9 h 42 min 08 s
